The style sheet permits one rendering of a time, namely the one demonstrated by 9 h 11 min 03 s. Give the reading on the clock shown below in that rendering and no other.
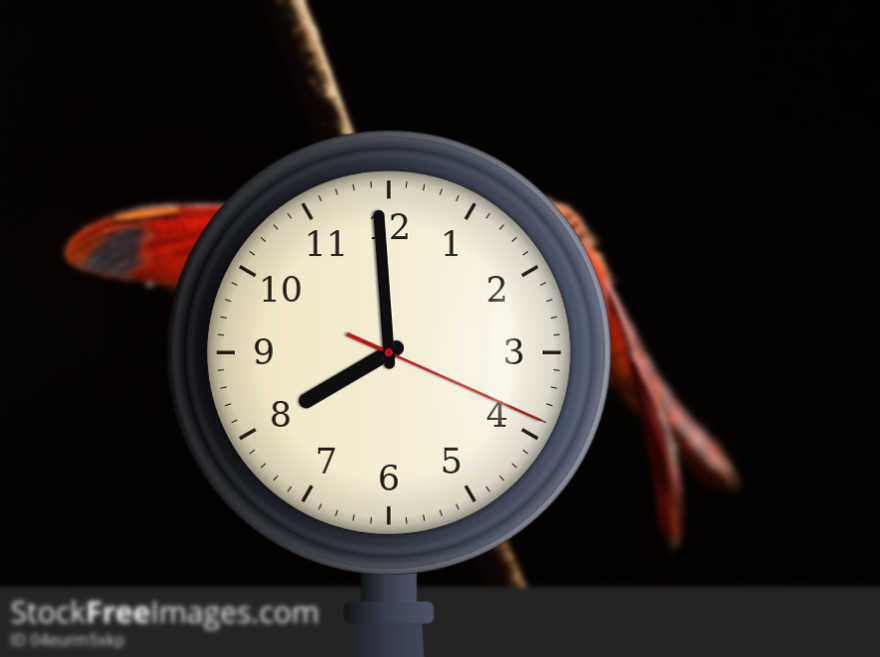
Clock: 7 h 59 min 19 s
